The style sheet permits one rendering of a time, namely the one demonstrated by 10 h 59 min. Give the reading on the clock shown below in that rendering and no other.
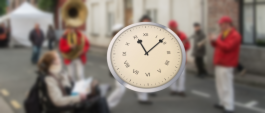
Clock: 11 h 08 min
